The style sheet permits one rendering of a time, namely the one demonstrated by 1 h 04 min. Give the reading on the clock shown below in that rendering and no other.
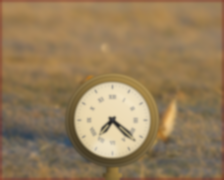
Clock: 7 h 22 min
